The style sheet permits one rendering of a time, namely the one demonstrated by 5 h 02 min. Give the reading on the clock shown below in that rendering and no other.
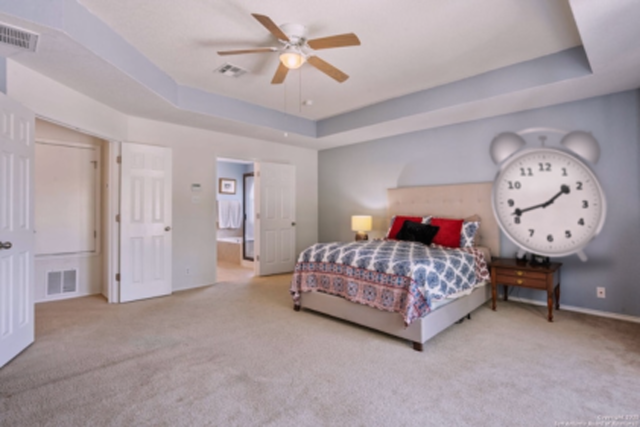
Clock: 1 h 42 min
